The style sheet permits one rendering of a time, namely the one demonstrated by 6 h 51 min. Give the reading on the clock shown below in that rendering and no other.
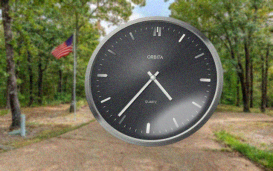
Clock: 4 h 36 min
